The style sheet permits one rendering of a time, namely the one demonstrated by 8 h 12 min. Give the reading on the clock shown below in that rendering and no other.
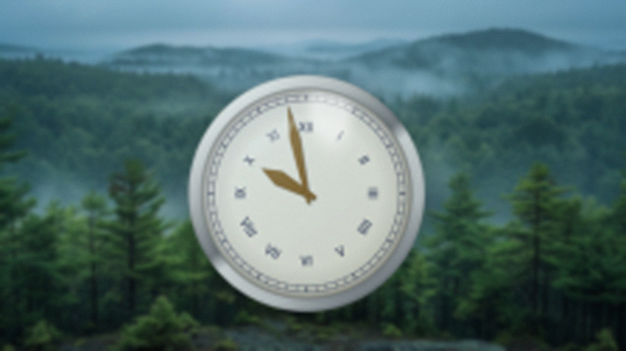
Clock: 9 h 58 min
